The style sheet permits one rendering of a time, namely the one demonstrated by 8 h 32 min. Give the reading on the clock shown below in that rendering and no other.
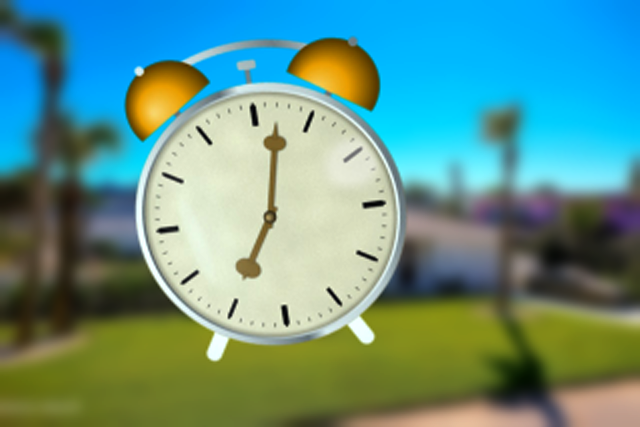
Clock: 7 h 02 min
